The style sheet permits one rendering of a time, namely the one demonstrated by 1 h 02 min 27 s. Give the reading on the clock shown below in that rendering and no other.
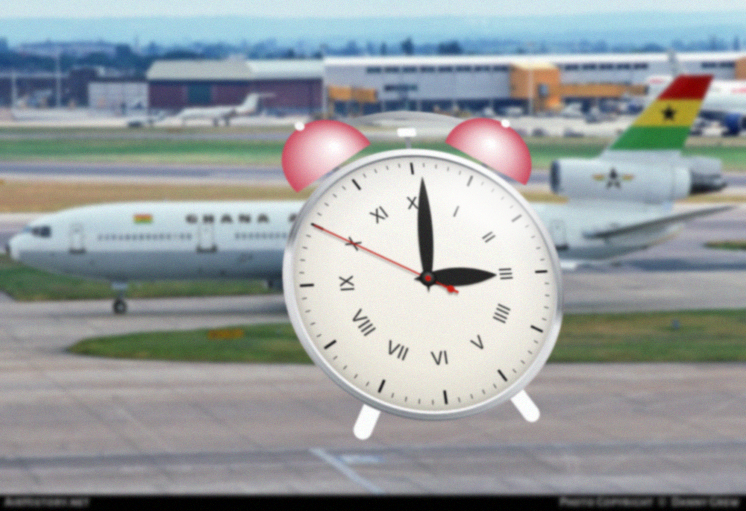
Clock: 3 h 00 min 50 s
